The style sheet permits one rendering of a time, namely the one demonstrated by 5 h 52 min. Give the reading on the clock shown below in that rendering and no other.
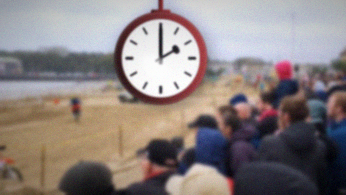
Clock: 2 h 00 min
